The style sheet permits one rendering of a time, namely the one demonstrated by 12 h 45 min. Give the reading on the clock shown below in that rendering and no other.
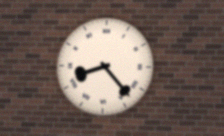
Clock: 8 h 23 min
